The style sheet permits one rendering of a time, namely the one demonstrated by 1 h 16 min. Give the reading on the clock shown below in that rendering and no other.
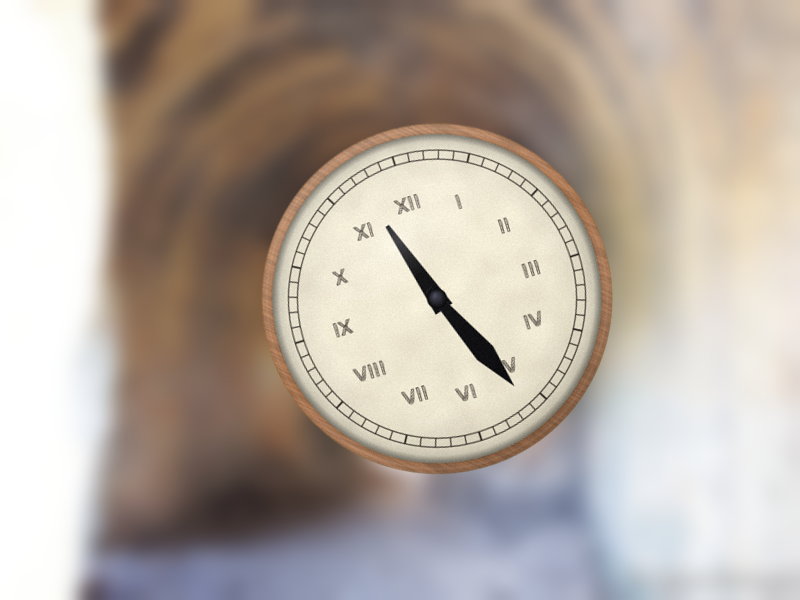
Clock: 11 h 26 min
